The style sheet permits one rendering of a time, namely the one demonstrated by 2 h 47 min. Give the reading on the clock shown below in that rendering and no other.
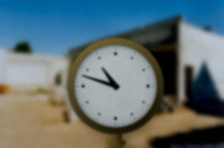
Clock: 10 h 48 min
